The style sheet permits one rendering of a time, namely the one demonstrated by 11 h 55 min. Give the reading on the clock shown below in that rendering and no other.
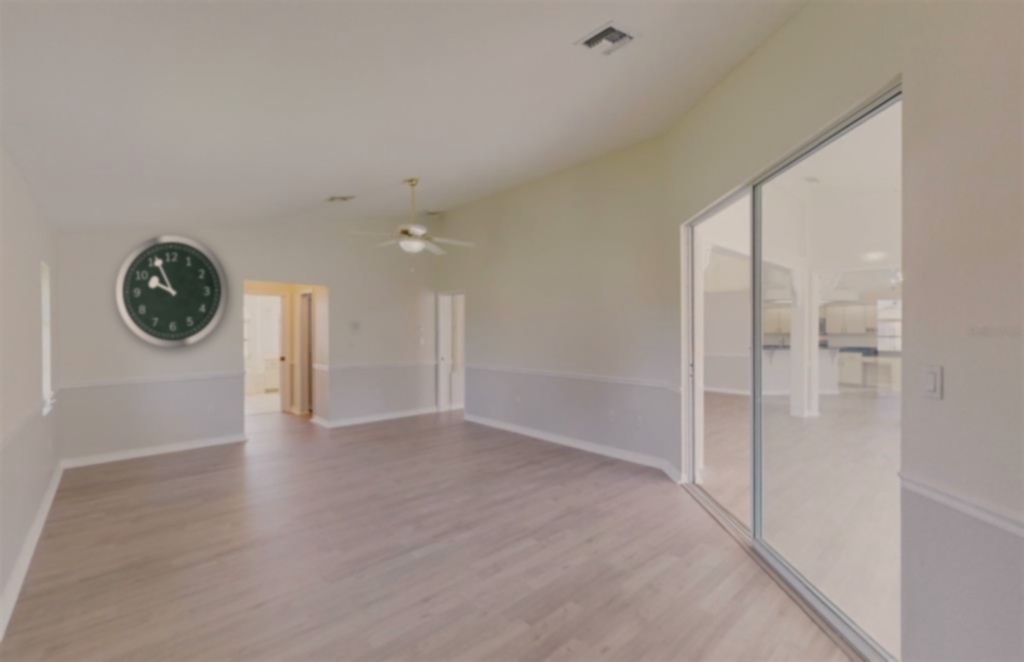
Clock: 9 h 56 min
